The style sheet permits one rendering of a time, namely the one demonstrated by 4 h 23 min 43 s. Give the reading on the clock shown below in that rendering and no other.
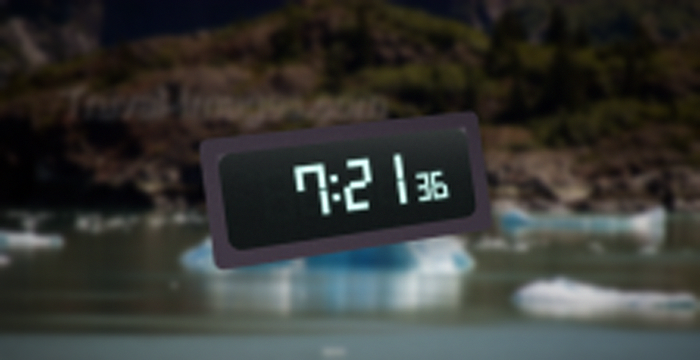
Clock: 7 h 21 min 36 s
